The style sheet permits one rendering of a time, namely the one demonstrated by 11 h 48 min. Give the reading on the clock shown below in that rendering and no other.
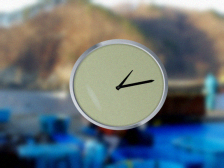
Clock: 1 h 13 min
